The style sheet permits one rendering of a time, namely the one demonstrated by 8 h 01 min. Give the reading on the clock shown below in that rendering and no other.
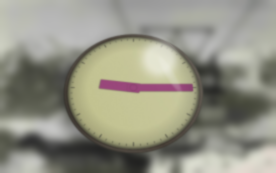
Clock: 9 h 15 min
